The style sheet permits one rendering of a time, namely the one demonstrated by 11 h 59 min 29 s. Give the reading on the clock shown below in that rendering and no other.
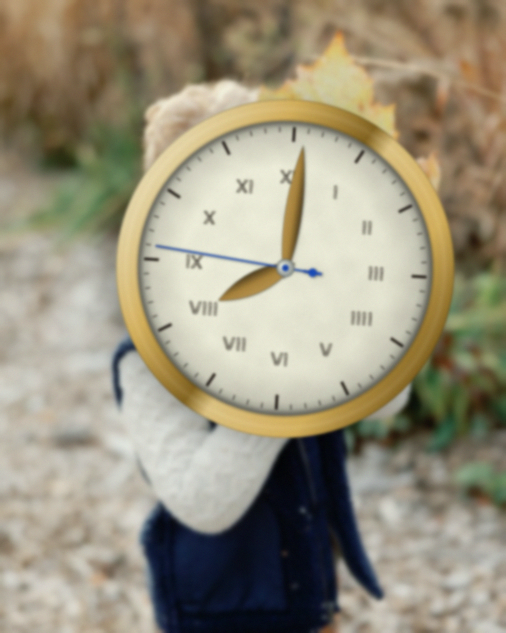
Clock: 8 h 00 min 46 s
